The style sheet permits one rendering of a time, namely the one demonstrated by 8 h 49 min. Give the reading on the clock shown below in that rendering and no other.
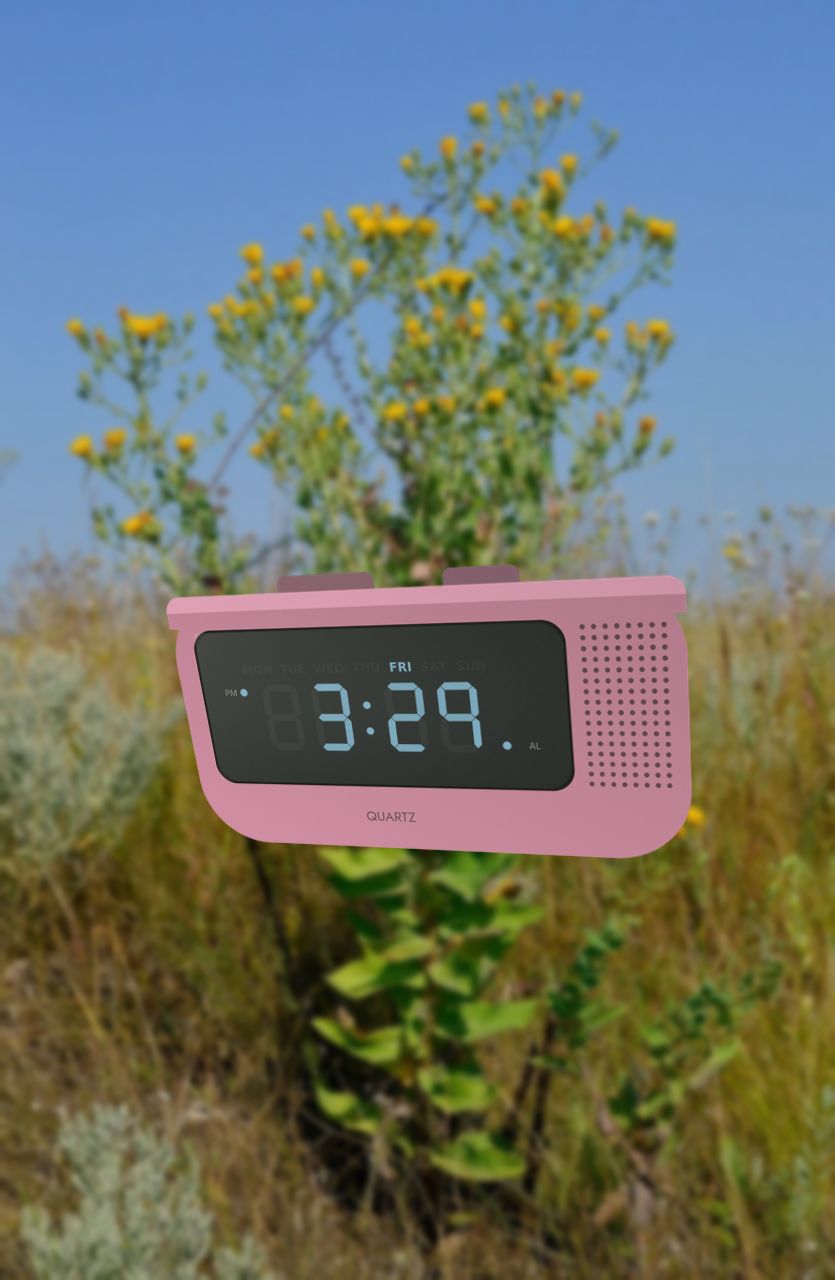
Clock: 3 h 29 min
